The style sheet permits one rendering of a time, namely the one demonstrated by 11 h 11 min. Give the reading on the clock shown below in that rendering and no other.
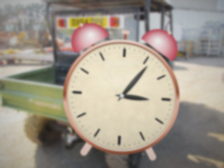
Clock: 3 h 06 min
